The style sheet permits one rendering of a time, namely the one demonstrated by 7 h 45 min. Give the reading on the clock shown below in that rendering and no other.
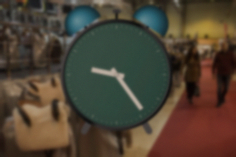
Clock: 9 h 24 min
